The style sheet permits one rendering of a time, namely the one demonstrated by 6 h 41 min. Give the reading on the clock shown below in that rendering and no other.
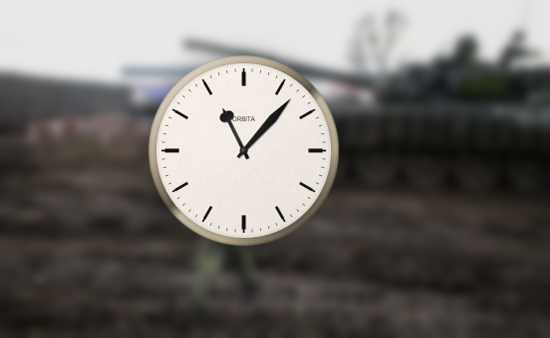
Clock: 11 h 07 min
